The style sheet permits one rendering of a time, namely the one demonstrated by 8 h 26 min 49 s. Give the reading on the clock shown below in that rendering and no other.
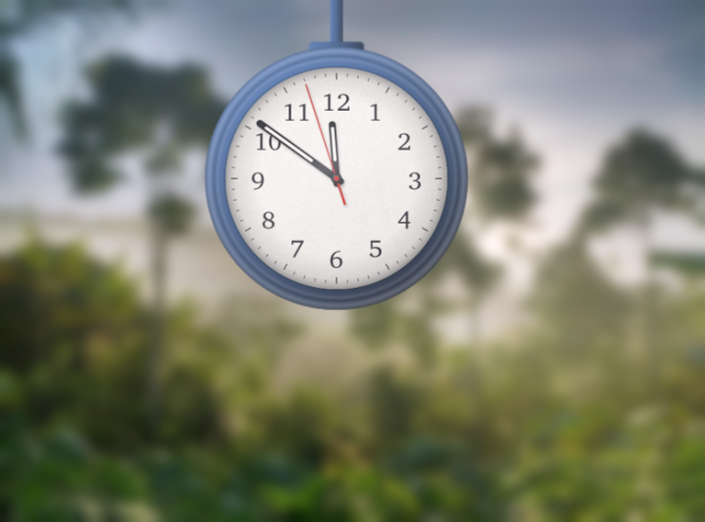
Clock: 11 h 50 min 57 s
